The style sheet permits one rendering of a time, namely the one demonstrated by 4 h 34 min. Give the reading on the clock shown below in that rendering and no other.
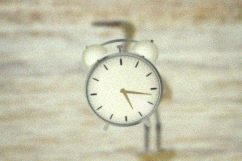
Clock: 5 h 17 min
